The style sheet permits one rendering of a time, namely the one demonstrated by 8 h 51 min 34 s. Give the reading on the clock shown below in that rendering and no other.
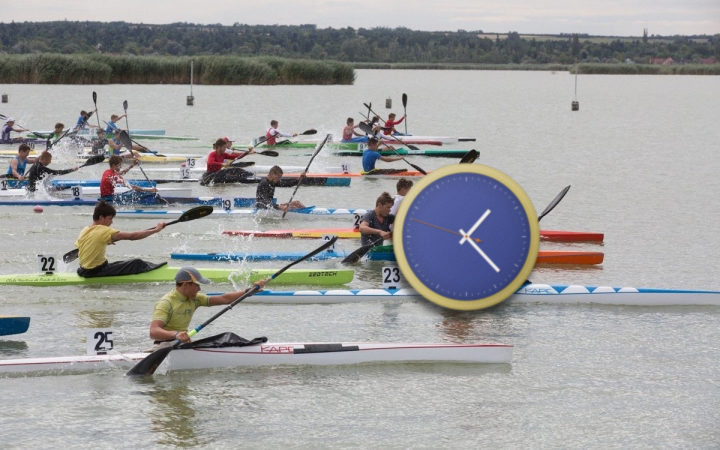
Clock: 1 h 22 min 48 s
